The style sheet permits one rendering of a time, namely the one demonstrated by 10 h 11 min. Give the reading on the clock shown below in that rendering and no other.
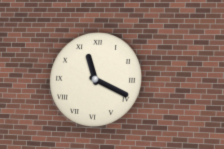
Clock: 11 h 19 min
